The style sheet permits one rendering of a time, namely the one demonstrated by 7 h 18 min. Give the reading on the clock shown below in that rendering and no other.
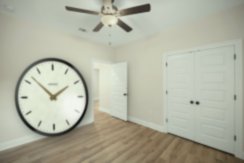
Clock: 1 h 52 min
